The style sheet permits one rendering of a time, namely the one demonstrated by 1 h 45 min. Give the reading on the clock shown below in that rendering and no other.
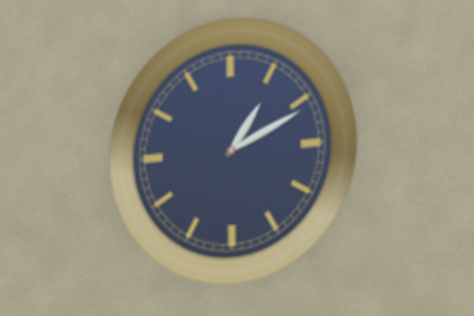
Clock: 1 h 11 min
